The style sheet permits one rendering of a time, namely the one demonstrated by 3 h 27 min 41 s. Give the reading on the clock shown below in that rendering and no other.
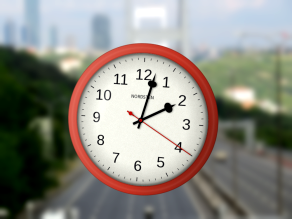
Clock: 2 h 02 min 20 s
